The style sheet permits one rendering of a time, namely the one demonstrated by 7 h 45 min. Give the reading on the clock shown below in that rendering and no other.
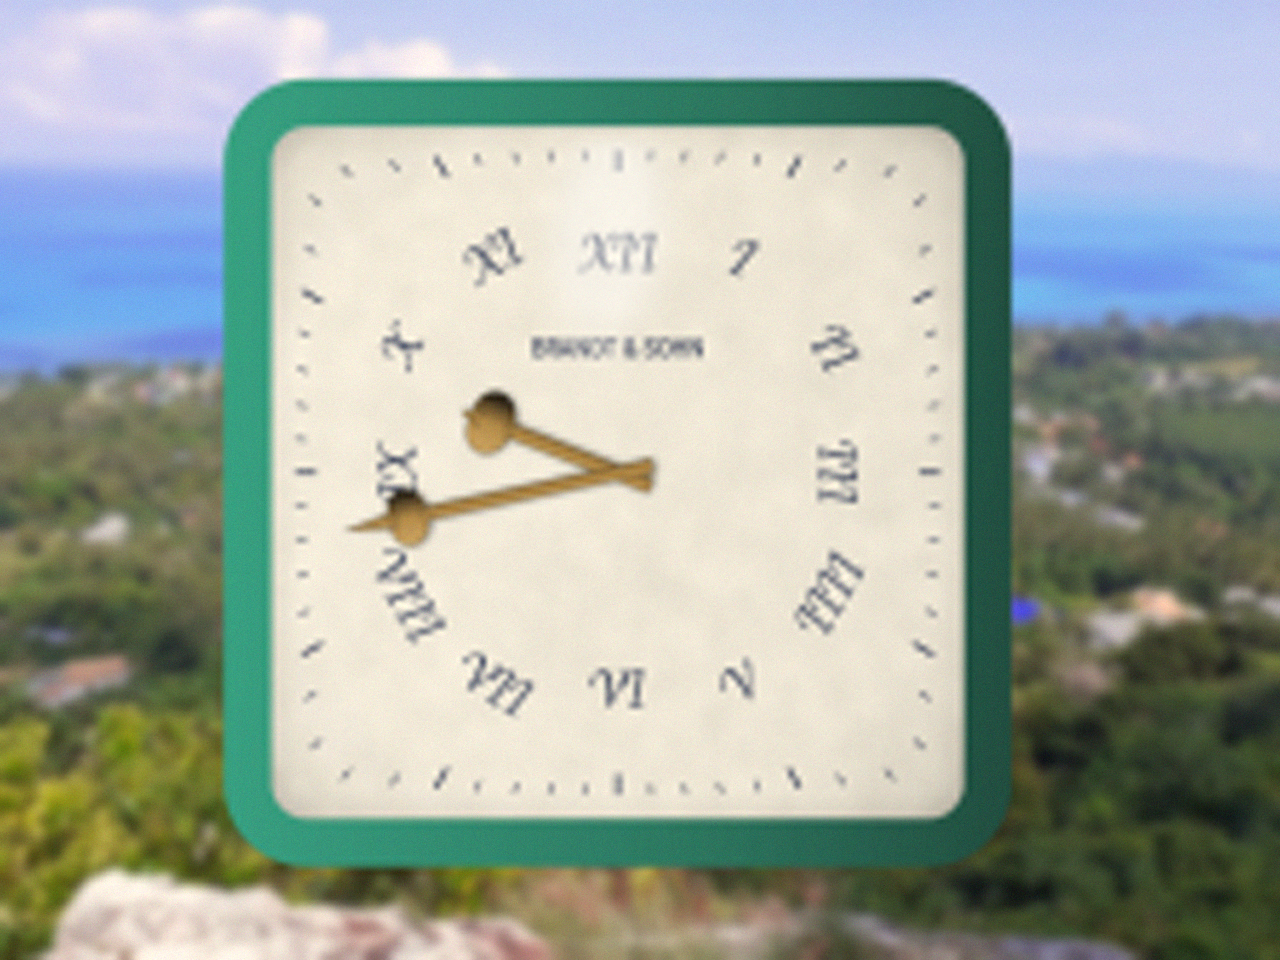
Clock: 9 h 43 min
